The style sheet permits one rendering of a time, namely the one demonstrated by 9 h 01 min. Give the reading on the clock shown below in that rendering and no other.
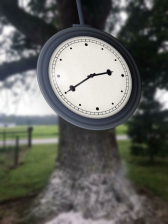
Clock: 2 h 40 min
